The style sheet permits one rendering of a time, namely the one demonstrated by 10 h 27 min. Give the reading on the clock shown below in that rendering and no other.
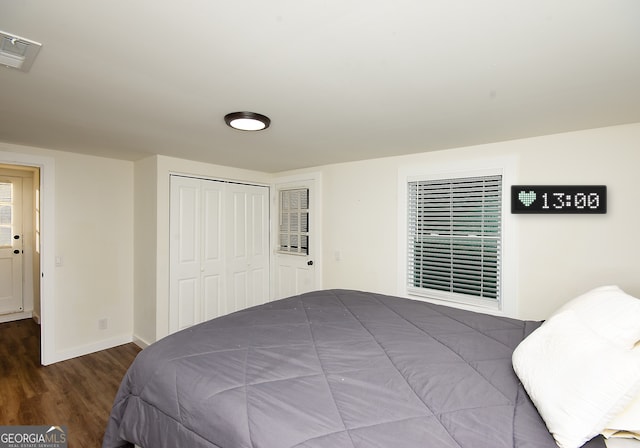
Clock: 13 h 00 min
